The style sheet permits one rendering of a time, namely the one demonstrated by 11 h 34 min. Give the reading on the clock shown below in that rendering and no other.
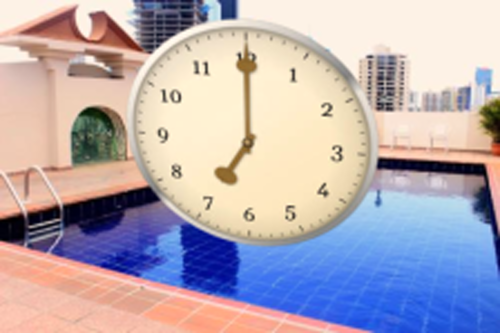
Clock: 7 h 00 min
